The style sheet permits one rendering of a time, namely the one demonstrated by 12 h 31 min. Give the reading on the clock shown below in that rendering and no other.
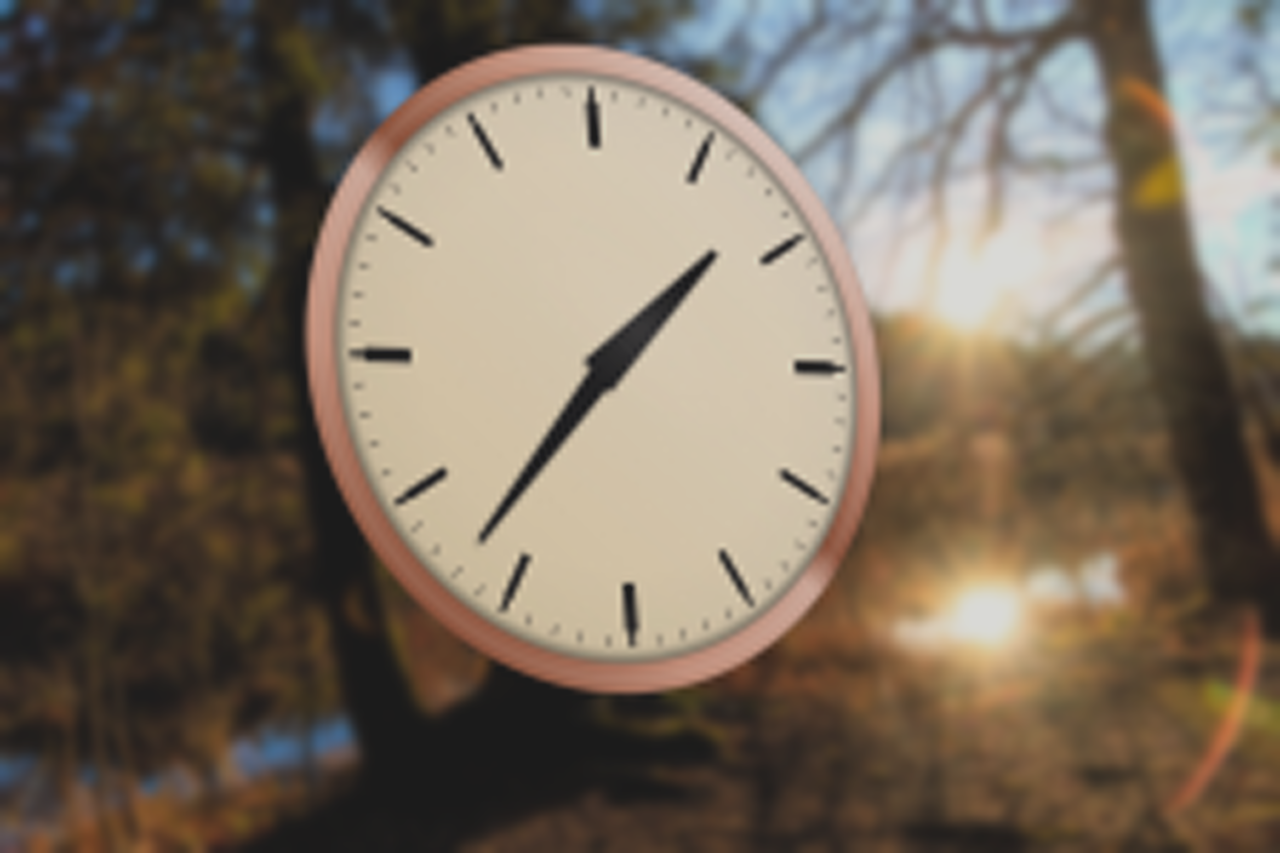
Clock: 1 h 37 min
